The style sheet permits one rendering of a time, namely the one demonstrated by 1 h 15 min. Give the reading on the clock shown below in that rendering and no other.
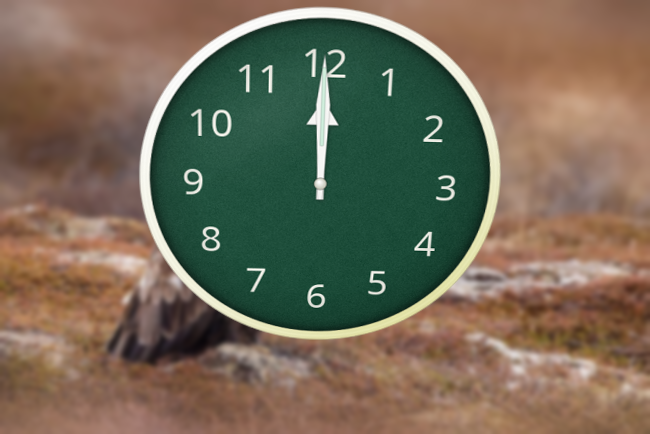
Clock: 12 h 00 min
